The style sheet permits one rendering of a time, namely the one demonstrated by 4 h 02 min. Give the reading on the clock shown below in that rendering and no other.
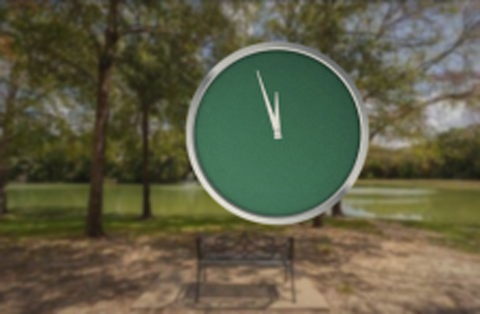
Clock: 11 h 57 min
